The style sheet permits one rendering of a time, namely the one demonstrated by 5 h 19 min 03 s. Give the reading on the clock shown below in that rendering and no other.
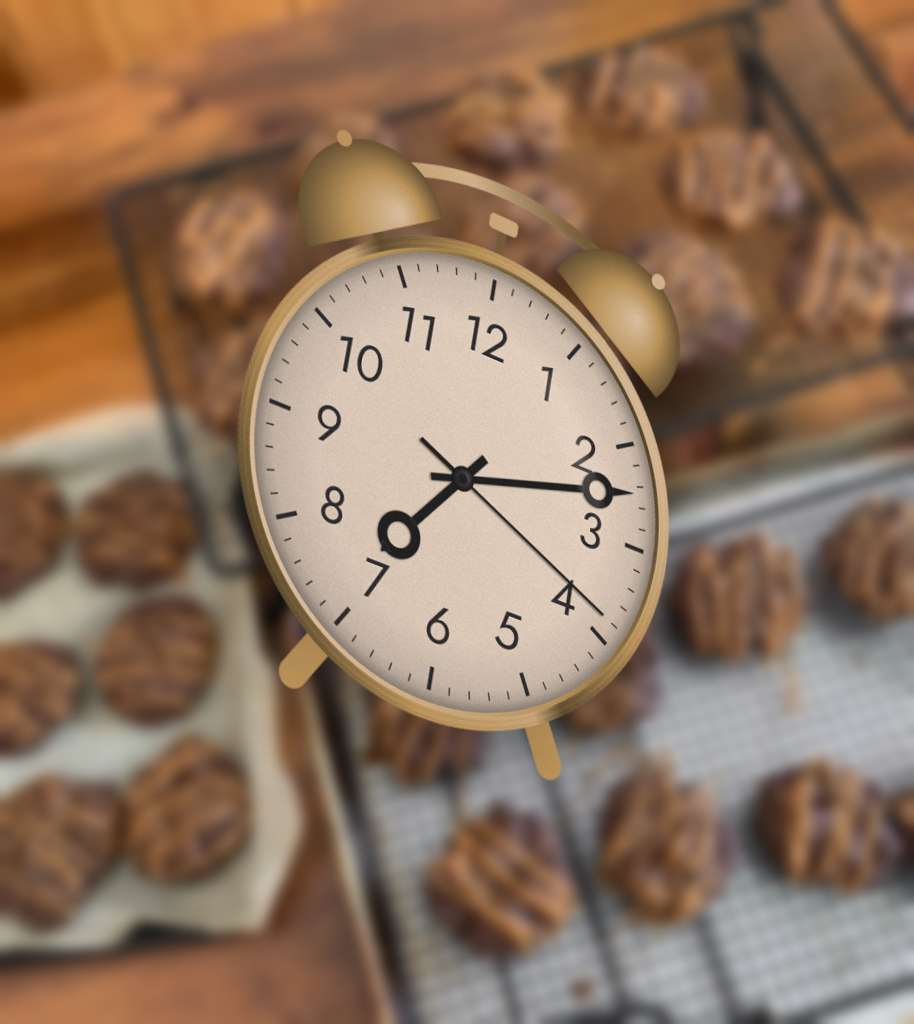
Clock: 7 h 12 min 19 s
